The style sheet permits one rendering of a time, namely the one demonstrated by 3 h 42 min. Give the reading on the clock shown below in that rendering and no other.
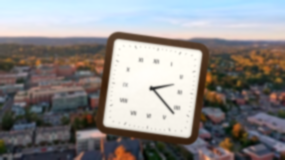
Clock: 2 h 22 min
